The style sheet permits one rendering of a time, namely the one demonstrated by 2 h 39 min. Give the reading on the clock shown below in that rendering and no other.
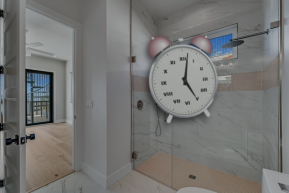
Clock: 5 h 02 min
